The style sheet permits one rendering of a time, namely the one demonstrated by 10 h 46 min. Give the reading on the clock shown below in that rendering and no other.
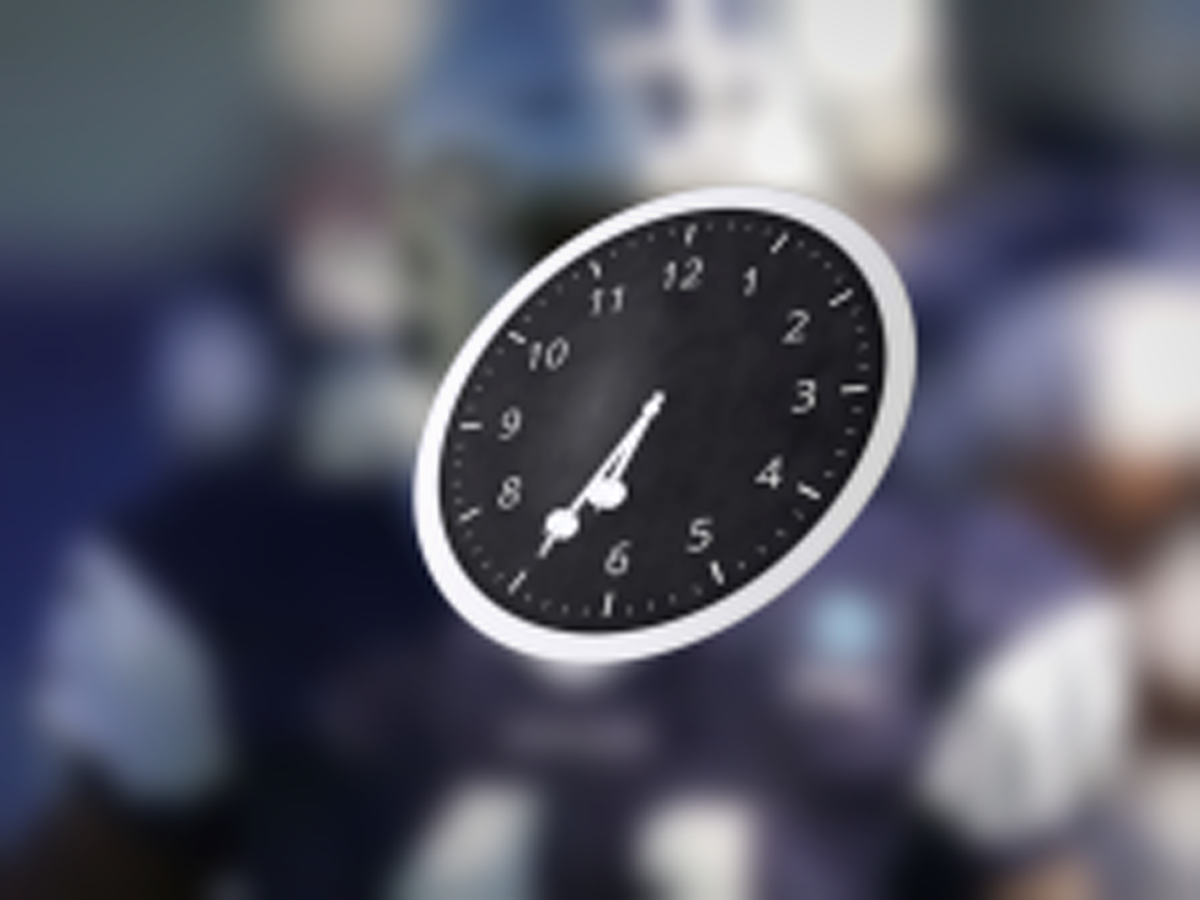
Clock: 6 h 35 min
